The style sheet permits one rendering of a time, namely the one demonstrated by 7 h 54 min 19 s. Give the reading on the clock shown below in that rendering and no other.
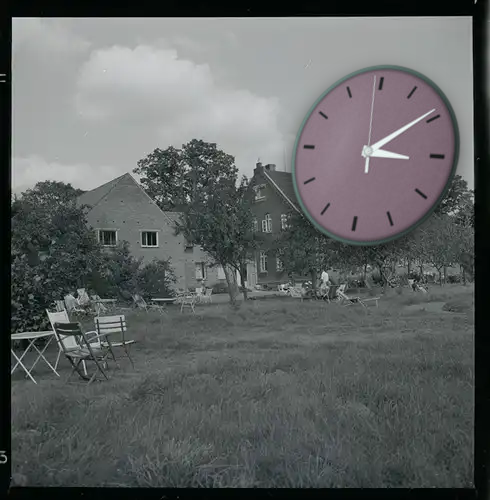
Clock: 3 h 08 min 59 s
